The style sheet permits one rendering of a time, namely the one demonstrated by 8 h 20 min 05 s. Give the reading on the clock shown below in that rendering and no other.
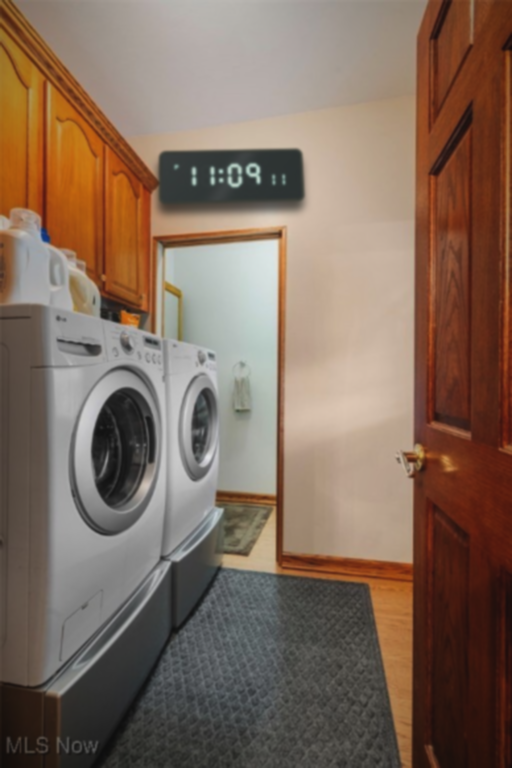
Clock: 11 h 09 min 11 s
